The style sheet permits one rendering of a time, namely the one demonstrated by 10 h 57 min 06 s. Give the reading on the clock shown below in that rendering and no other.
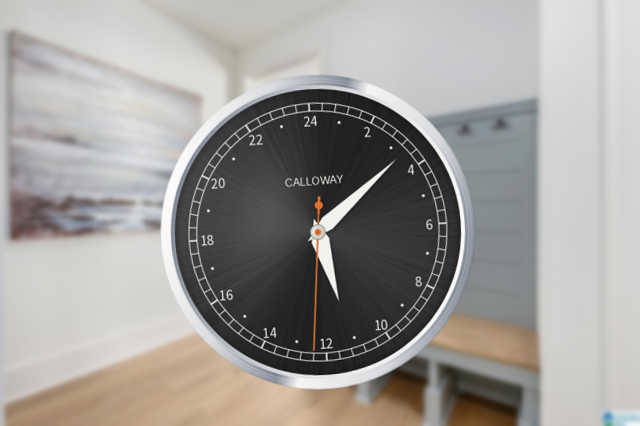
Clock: 11 h 08 min 31 s
